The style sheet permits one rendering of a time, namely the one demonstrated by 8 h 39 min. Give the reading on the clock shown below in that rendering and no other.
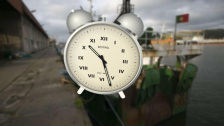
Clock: 10 h 27 min
